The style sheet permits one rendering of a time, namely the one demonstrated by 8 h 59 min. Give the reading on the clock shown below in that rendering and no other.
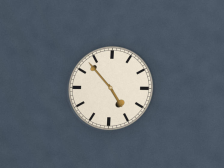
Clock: 4 h 53 min
